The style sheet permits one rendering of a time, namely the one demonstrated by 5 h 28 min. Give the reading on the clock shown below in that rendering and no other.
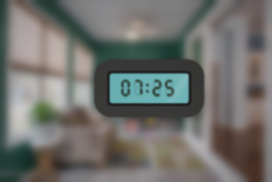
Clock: 7 h 25 min
